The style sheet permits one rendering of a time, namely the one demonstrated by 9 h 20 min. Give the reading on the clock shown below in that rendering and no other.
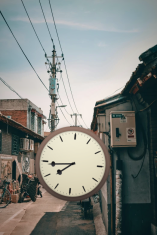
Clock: 7 h 44 min
